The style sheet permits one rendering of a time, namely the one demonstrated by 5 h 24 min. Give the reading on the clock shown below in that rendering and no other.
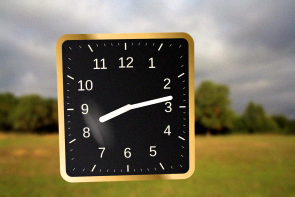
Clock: 8 h 13 min
